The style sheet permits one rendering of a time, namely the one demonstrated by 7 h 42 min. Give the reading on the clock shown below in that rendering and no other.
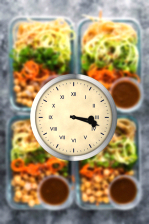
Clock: 3 h 18 min
